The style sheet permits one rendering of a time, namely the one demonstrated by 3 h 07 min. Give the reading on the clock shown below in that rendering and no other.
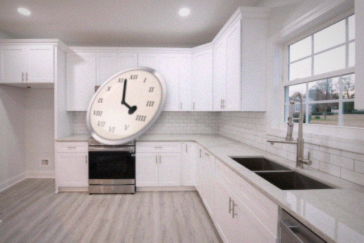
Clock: 3 h 57 min
